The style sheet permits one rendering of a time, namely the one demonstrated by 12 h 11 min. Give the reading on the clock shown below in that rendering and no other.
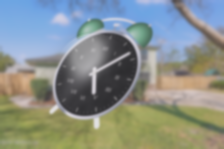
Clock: 5 h 08 min
